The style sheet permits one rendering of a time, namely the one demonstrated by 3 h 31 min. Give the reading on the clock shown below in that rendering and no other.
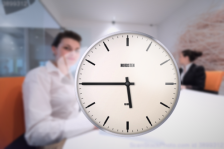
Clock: 5 h 45 min
